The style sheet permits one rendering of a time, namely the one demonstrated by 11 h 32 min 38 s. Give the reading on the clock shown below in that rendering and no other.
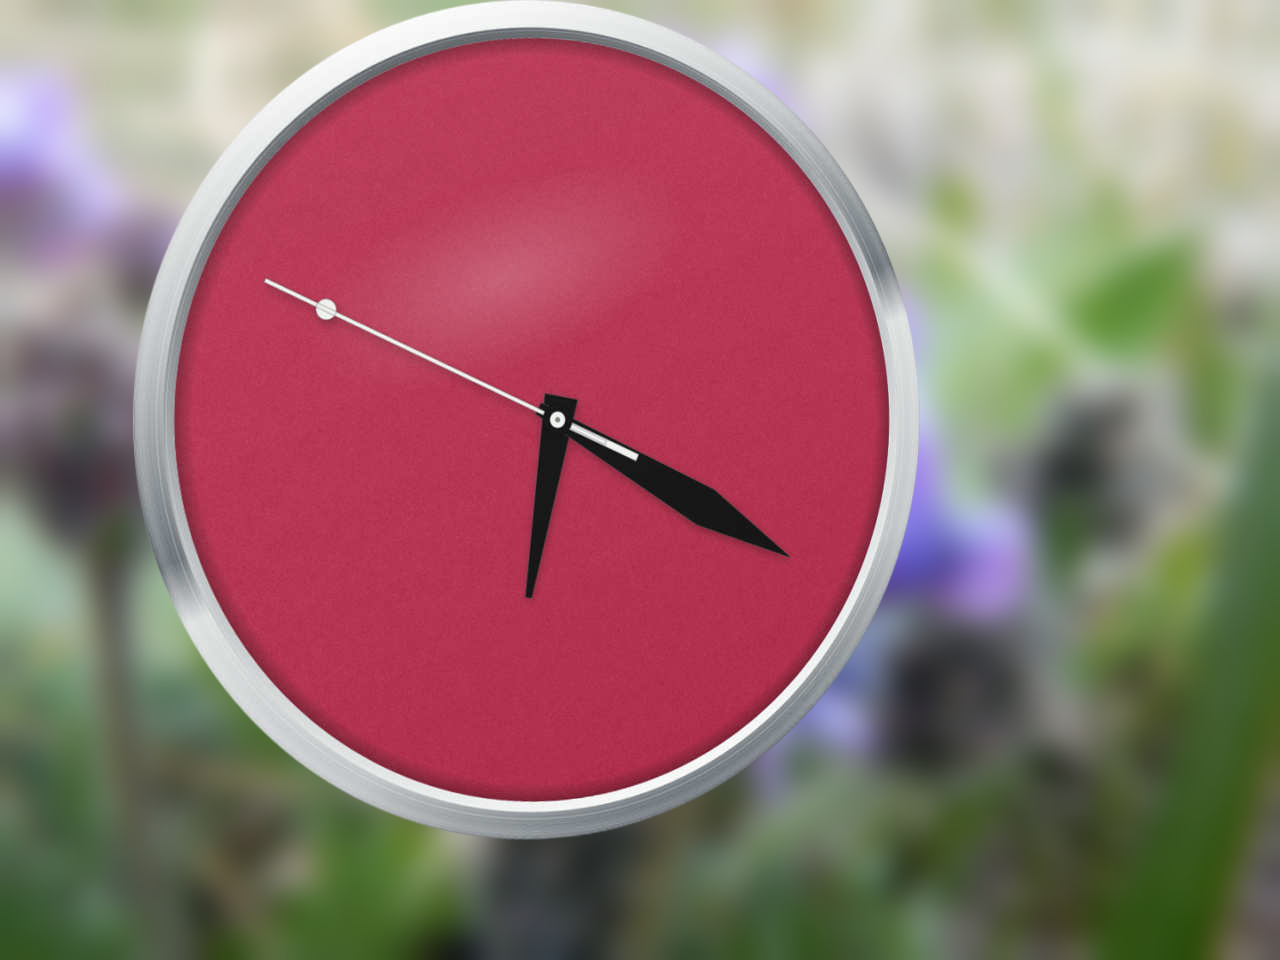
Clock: 6 h 19 min 49 s
